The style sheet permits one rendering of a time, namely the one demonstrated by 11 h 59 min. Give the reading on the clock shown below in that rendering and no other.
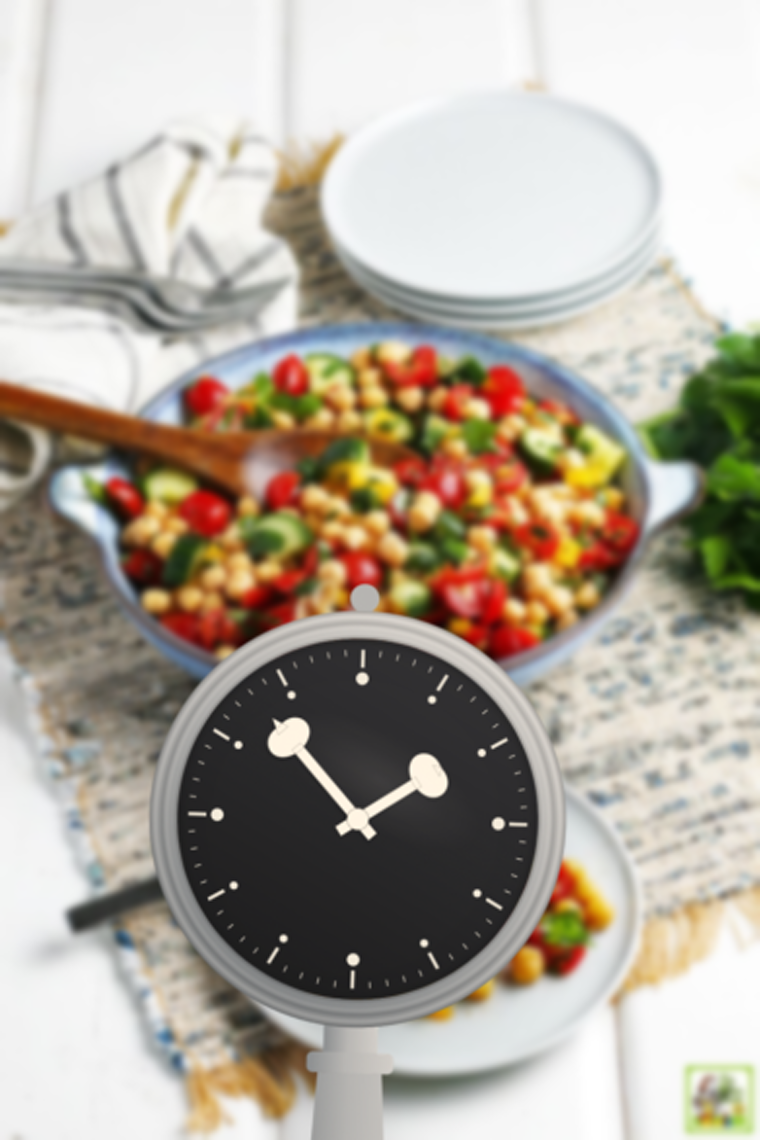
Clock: 1 h 53 min
